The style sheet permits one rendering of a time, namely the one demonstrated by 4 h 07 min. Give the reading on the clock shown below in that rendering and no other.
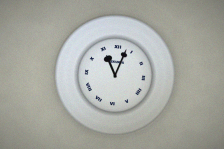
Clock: 11 h 03 min
